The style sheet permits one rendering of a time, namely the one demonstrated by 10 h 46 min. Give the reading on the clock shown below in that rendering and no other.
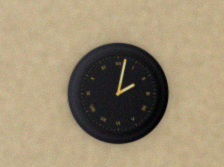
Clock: 2 h 02 min
